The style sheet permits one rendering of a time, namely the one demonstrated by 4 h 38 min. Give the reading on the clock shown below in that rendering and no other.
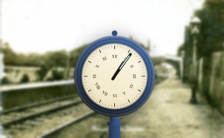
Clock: 1 h 06 min
